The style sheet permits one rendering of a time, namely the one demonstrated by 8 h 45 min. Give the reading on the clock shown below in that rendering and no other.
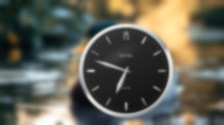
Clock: 6 h 48 min
